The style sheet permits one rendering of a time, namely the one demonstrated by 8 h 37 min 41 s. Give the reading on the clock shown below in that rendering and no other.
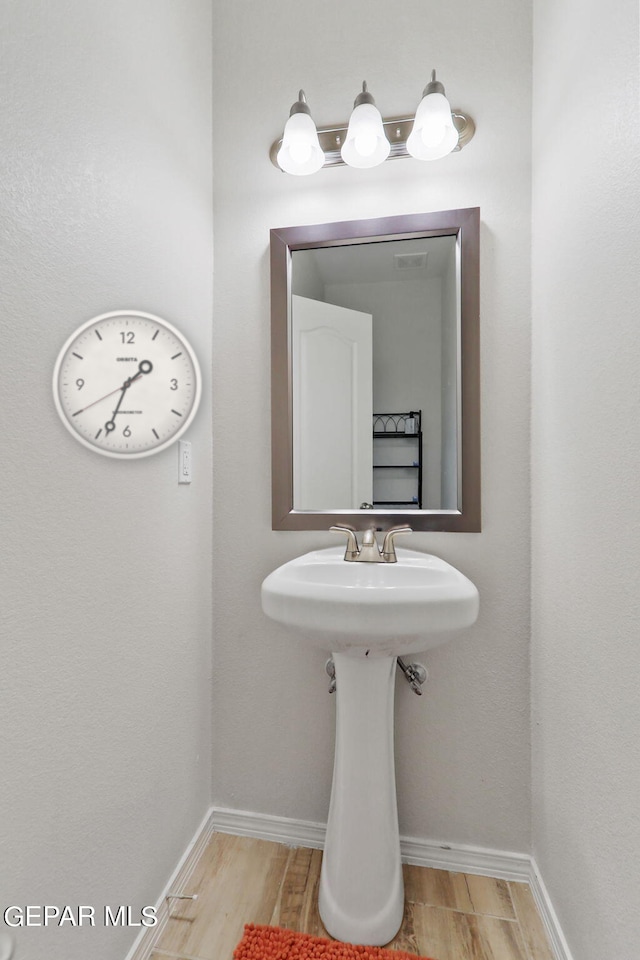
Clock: 1 h 33 min 40 s
